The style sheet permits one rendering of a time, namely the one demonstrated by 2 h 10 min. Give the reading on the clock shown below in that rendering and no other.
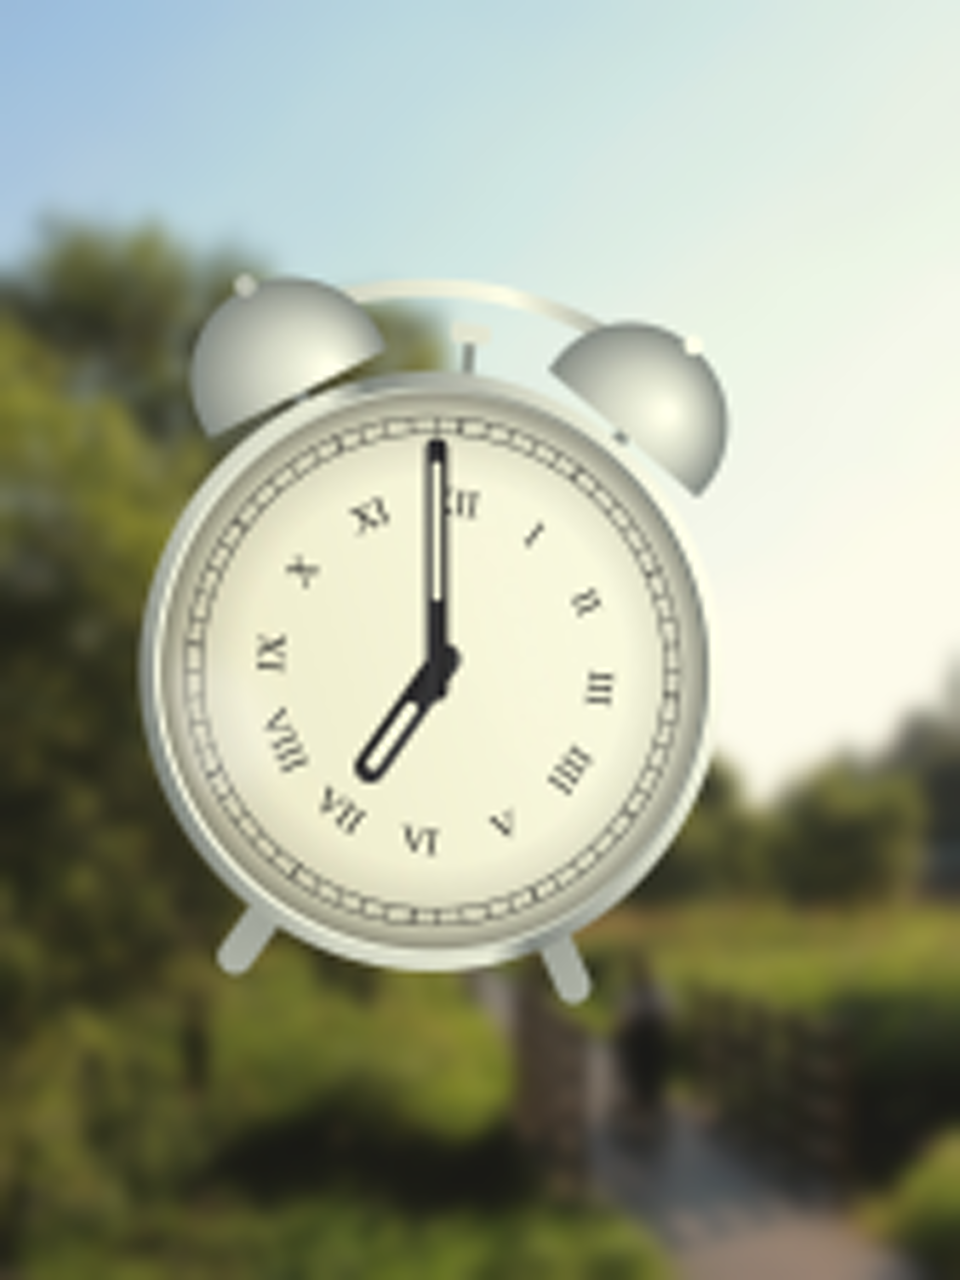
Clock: 6 h 59 min
